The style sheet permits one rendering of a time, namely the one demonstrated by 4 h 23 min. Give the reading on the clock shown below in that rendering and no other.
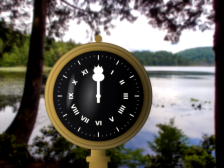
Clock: 12 h 00 min
